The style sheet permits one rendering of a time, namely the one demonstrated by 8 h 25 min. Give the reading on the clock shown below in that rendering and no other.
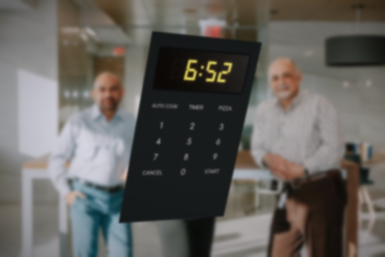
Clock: 6 h 52 min
